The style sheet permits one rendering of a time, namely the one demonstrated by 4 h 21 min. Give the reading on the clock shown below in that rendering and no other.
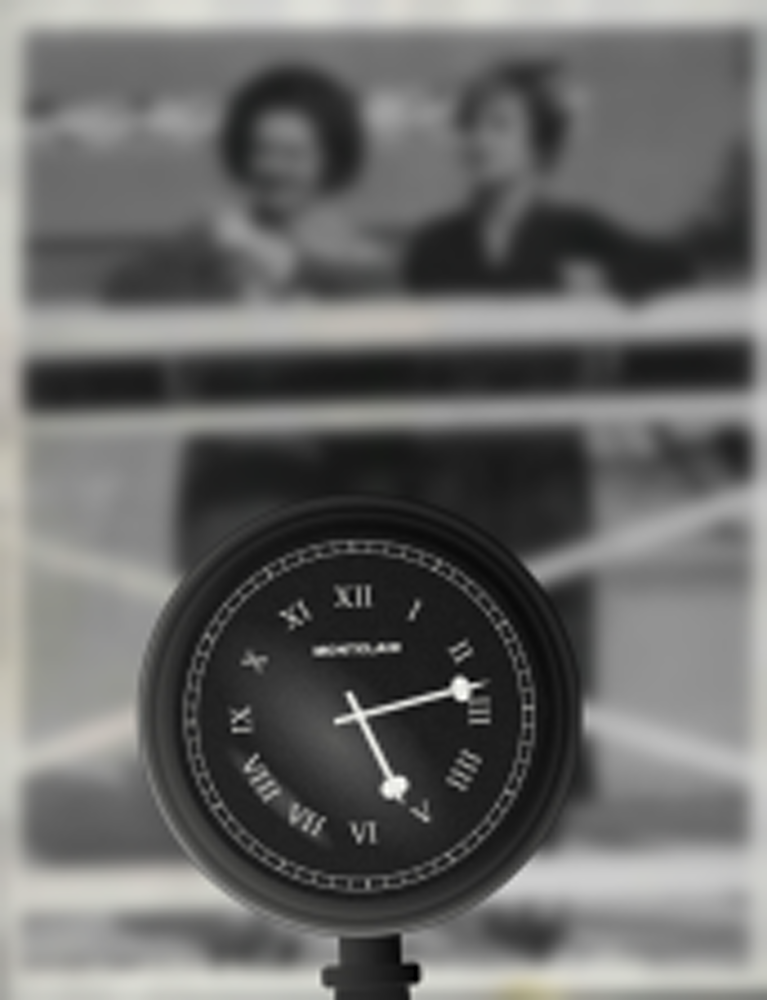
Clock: 5 h 13 min
